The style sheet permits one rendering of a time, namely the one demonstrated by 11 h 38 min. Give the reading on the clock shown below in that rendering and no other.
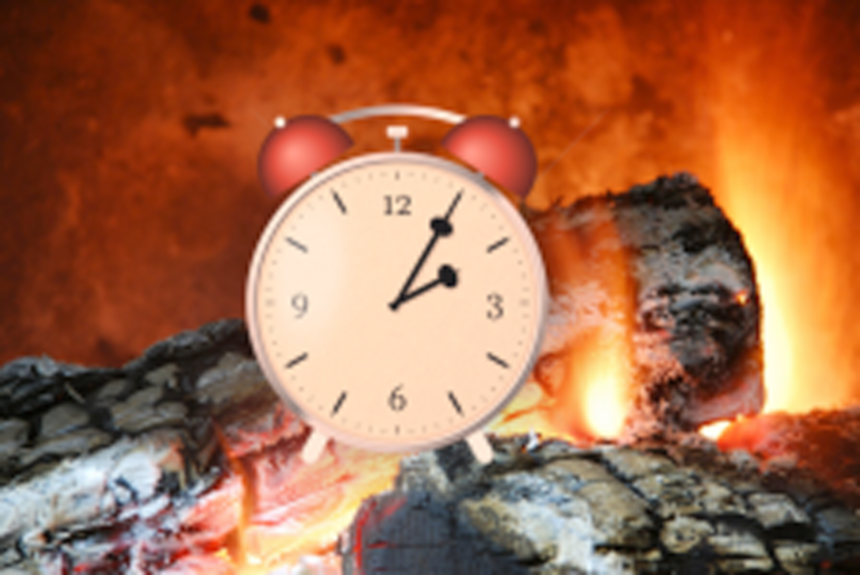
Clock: 2 h 05 min
